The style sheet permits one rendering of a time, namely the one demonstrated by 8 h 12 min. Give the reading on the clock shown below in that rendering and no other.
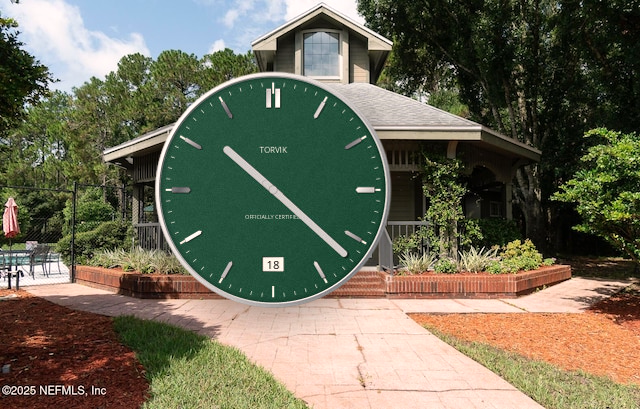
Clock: 10 h 22 min
